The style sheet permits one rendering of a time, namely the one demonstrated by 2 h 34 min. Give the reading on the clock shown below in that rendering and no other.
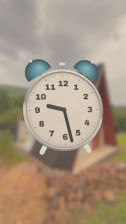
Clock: 9 h 28 min
